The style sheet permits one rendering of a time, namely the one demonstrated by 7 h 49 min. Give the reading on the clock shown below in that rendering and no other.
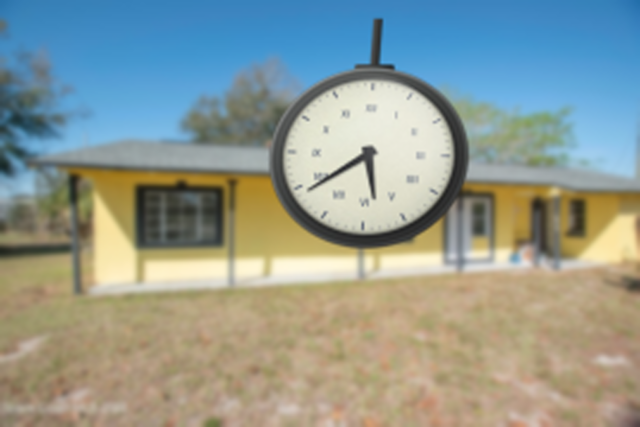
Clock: 5 h 39 min
